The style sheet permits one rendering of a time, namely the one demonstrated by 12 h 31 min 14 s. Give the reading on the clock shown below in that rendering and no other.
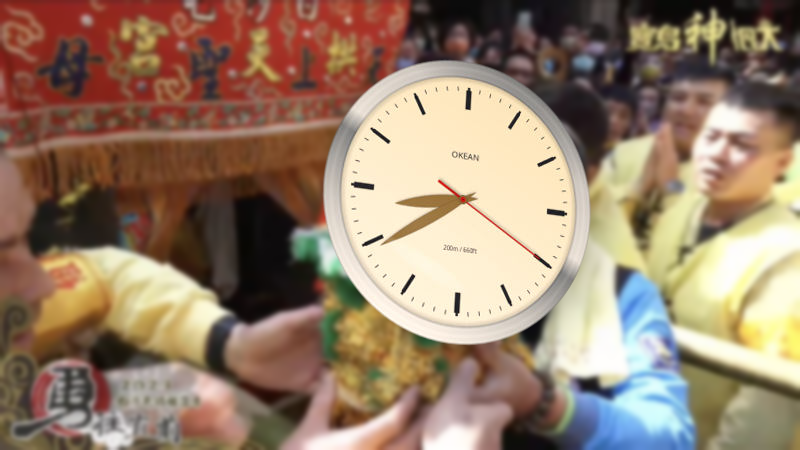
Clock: 8 h 39 min 20 s
